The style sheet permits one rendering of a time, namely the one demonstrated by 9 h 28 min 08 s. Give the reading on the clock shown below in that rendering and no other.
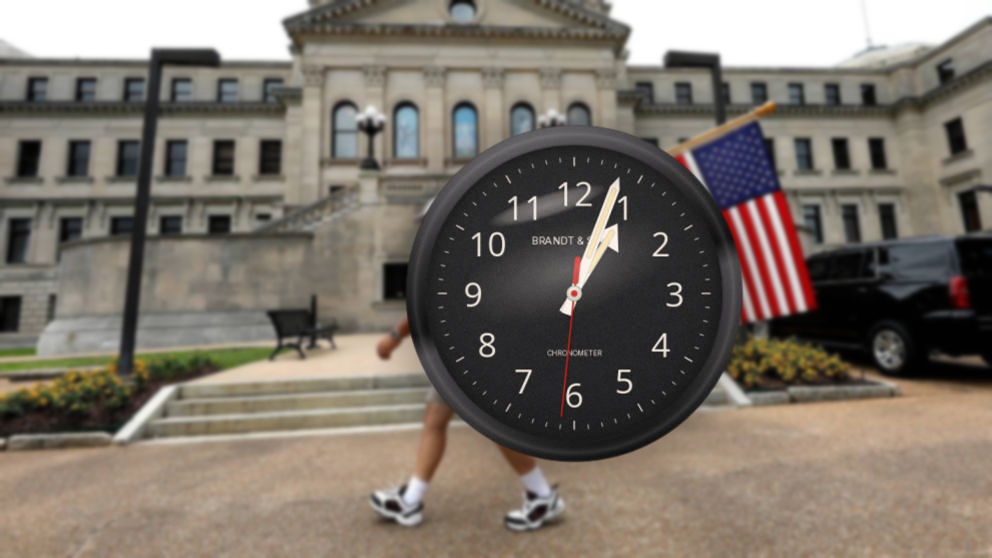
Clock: 1 h 03 min 31 s
